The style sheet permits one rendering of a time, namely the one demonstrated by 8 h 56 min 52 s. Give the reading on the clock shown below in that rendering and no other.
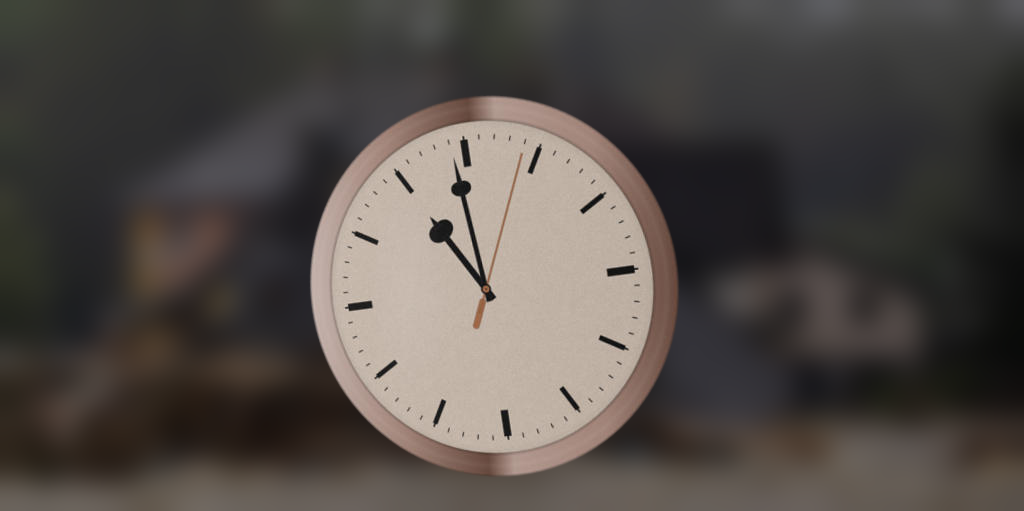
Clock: 10 h 59 min 04 s
